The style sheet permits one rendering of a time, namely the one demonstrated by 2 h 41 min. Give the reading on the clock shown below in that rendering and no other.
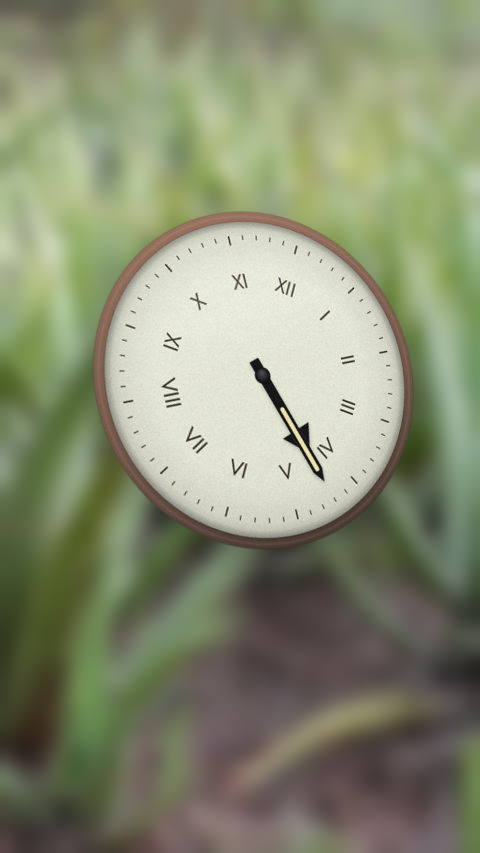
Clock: 4 h 22 min
